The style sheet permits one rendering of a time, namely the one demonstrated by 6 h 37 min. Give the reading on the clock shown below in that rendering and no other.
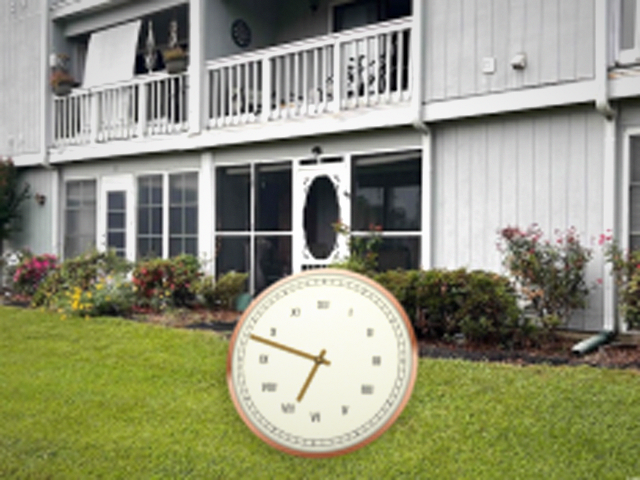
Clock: 6 h 48 min
